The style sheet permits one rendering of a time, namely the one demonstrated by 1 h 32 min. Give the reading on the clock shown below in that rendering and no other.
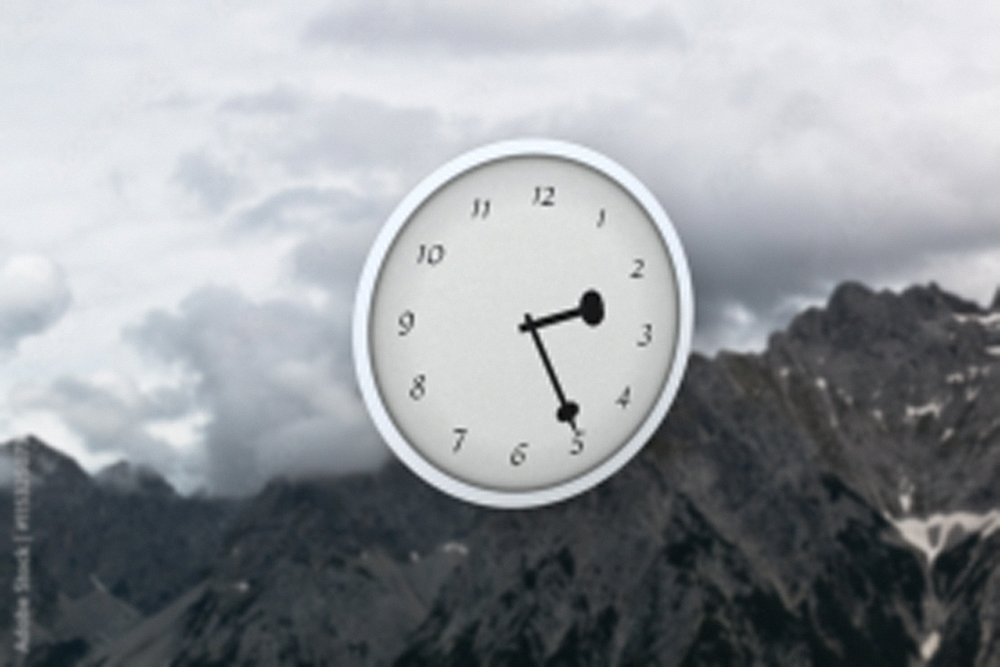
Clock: 2 h 25 min
